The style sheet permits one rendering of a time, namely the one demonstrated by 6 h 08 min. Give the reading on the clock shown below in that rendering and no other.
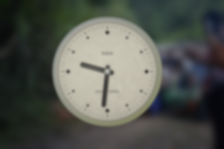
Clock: 9 h 31 min
